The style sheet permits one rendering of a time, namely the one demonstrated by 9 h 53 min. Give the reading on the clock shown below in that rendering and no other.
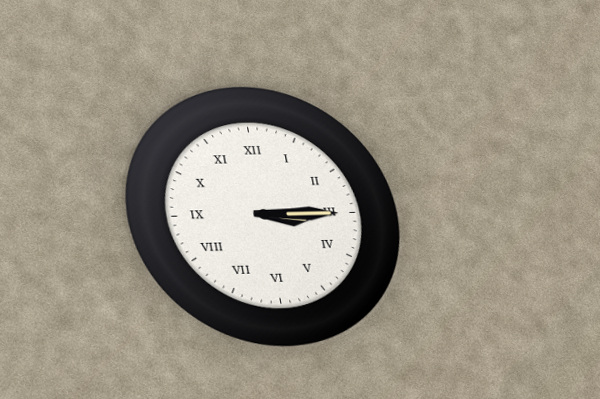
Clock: 3 h 15 min
